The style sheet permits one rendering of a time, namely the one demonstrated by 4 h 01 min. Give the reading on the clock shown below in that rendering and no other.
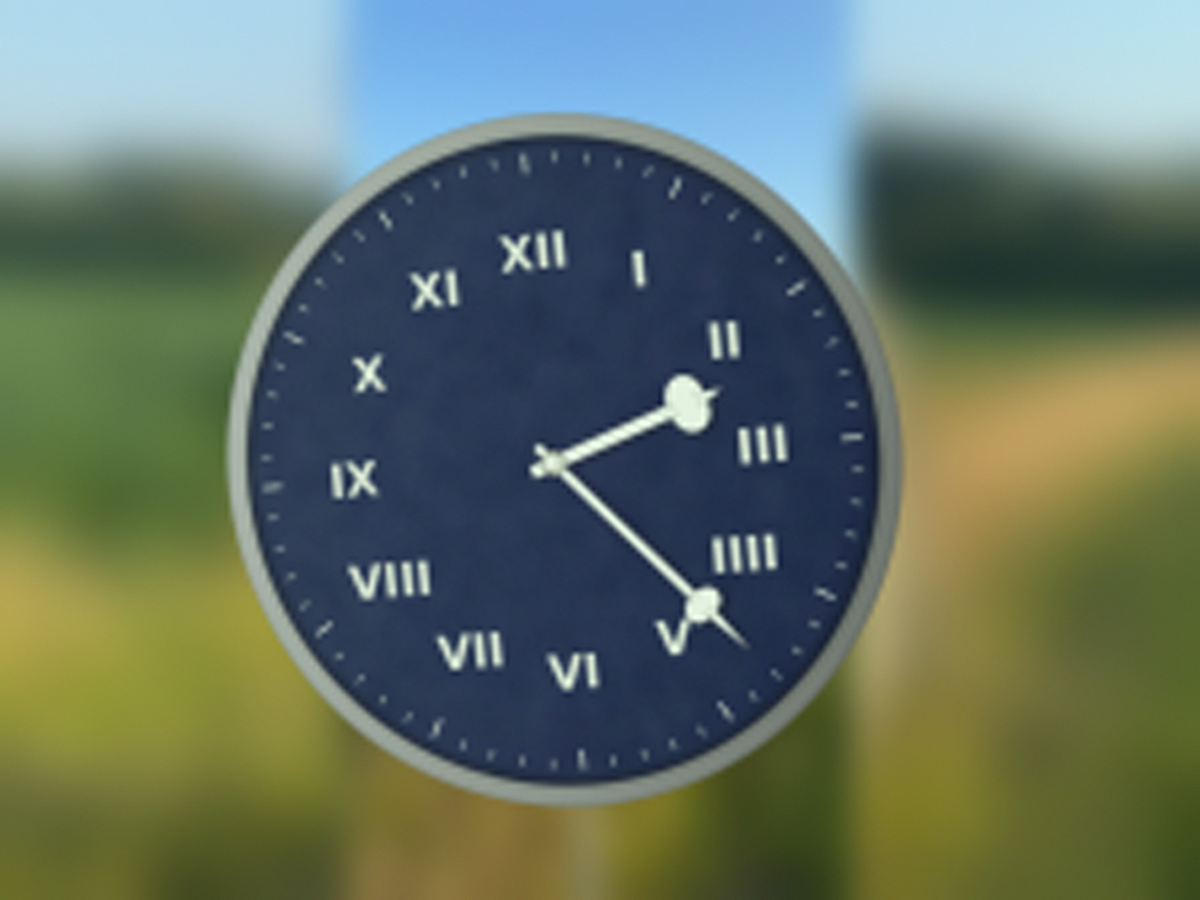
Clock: 2 h 23 min
